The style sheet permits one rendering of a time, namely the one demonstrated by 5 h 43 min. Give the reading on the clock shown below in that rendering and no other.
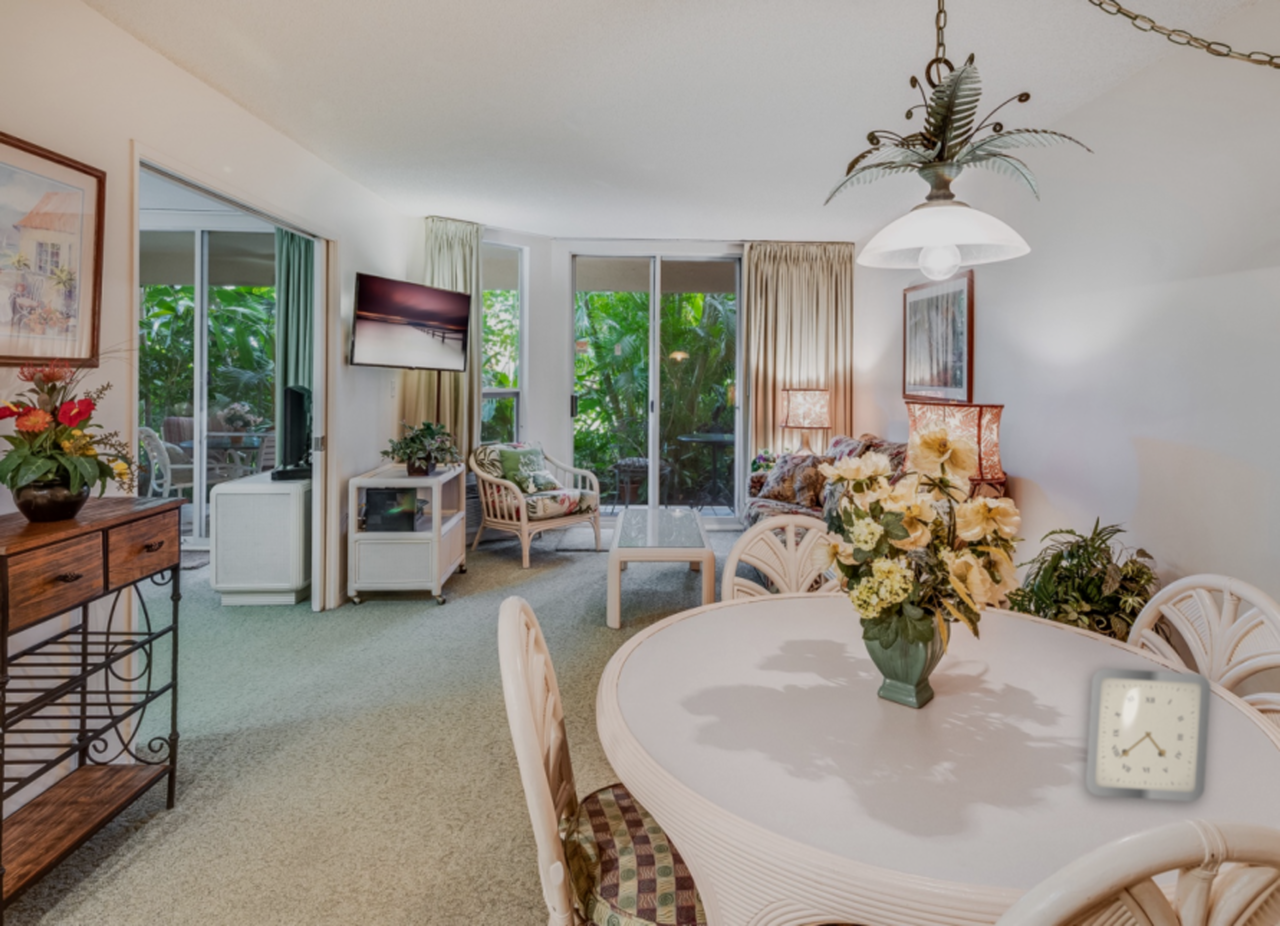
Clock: 4 h 38 min
